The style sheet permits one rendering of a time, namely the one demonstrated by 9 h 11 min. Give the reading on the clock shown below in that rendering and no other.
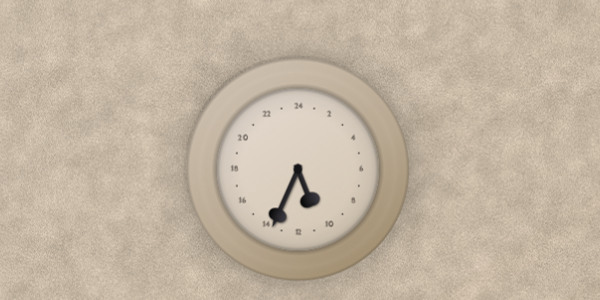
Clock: 10 h 34 min
